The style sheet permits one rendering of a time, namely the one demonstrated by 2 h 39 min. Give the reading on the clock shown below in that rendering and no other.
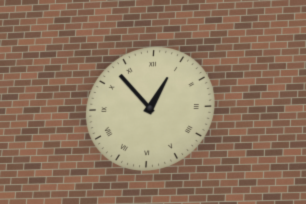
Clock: 12 h 53 min
